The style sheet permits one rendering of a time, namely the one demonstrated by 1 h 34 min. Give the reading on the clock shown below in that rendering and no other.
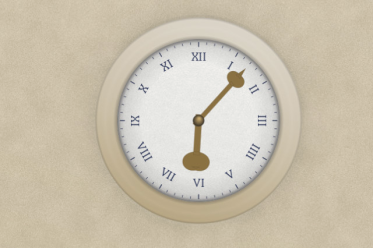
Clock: 6 h 07 min
